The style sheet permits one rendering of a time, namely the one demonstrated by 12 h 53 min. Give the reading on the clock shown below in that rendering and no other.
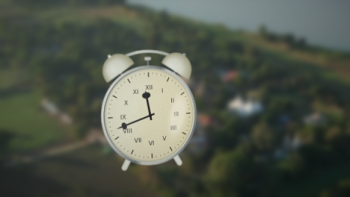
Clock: 11 h 42 min
